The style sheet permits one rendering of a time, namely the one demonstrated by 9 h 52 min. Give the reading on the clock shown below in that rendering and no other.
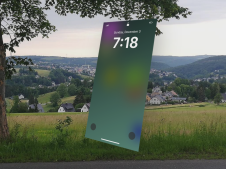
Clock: 7 h 18 min
